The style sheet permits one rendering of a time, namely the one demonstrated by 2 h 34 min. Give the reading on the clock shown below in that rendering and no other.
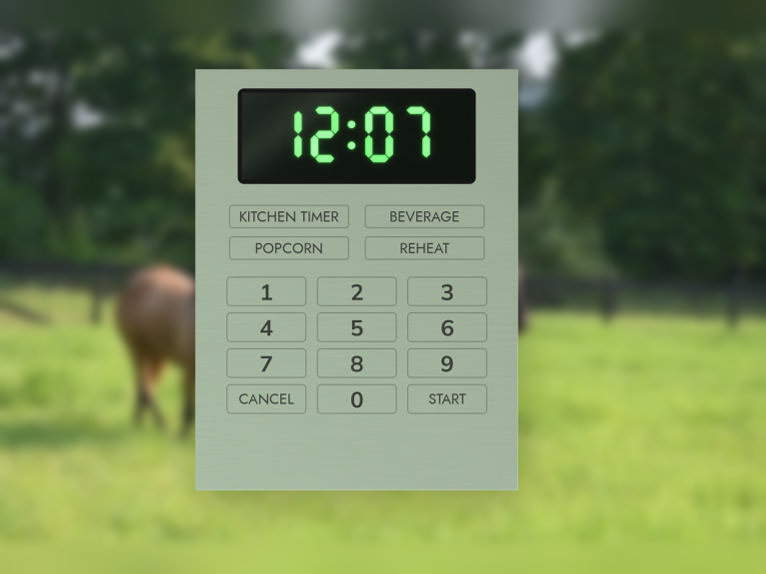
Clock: 12 h 07 min
